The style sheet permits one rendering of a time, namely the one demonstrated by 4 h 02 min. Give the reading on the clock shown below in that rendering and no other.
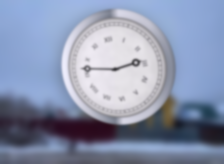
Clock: 2 h 47 min
